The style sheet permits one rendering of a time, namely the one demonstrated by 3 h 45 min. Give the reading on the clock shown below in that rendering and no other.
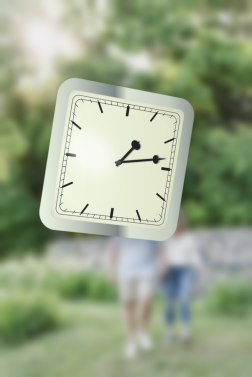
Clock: 1 h 13 min
